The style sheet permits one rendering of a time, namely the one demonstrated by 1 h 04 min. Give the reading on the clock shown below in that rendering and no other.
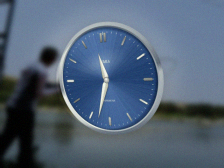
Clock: 11 h 33 min
